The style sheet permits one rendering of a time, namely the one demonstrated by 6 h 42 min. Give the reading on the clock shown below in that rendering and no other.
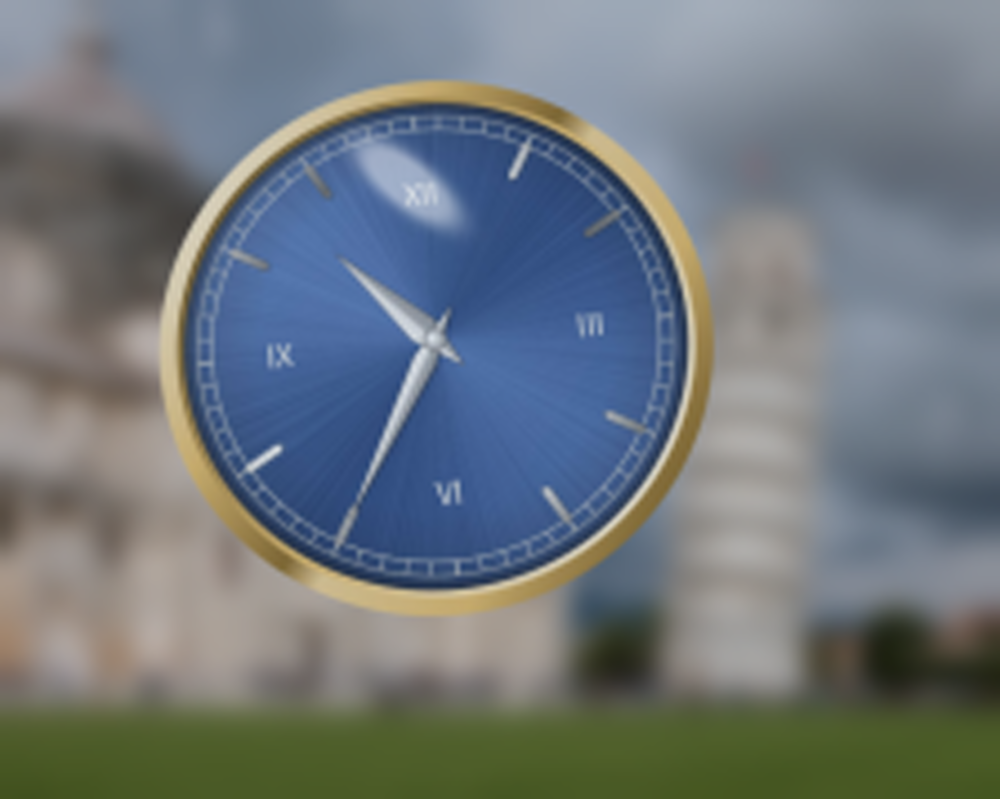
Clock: 10 h 35 min
